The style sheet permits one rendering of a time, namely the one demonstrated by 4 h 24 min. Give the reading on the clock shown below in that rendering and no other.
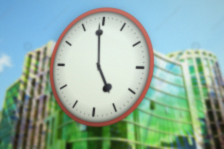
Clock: 4 h 59 min
